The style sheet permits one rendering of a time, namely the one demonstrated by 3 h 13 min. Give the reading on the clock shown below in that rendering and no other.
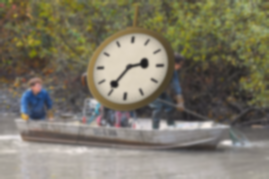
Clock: 2 h 36 min
